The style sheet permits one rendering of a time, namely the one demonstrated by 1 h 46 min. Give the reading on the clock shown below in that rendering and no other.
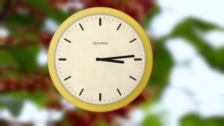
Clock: 3 h 14 min
